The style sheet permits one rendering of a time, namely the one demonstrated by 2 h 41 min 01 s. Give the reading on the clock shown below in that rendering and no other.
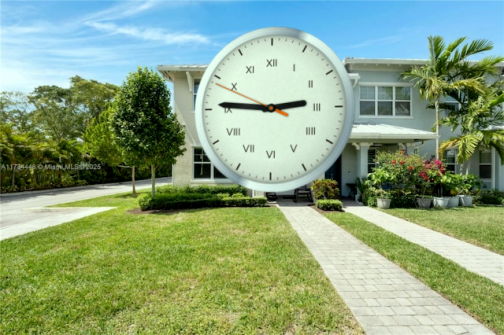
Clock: 2 h 45 min 49 s
